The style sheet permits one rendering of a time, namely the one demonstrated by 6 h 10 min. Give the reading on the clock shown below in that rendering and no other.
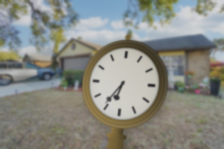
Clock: 6 h 36 min
